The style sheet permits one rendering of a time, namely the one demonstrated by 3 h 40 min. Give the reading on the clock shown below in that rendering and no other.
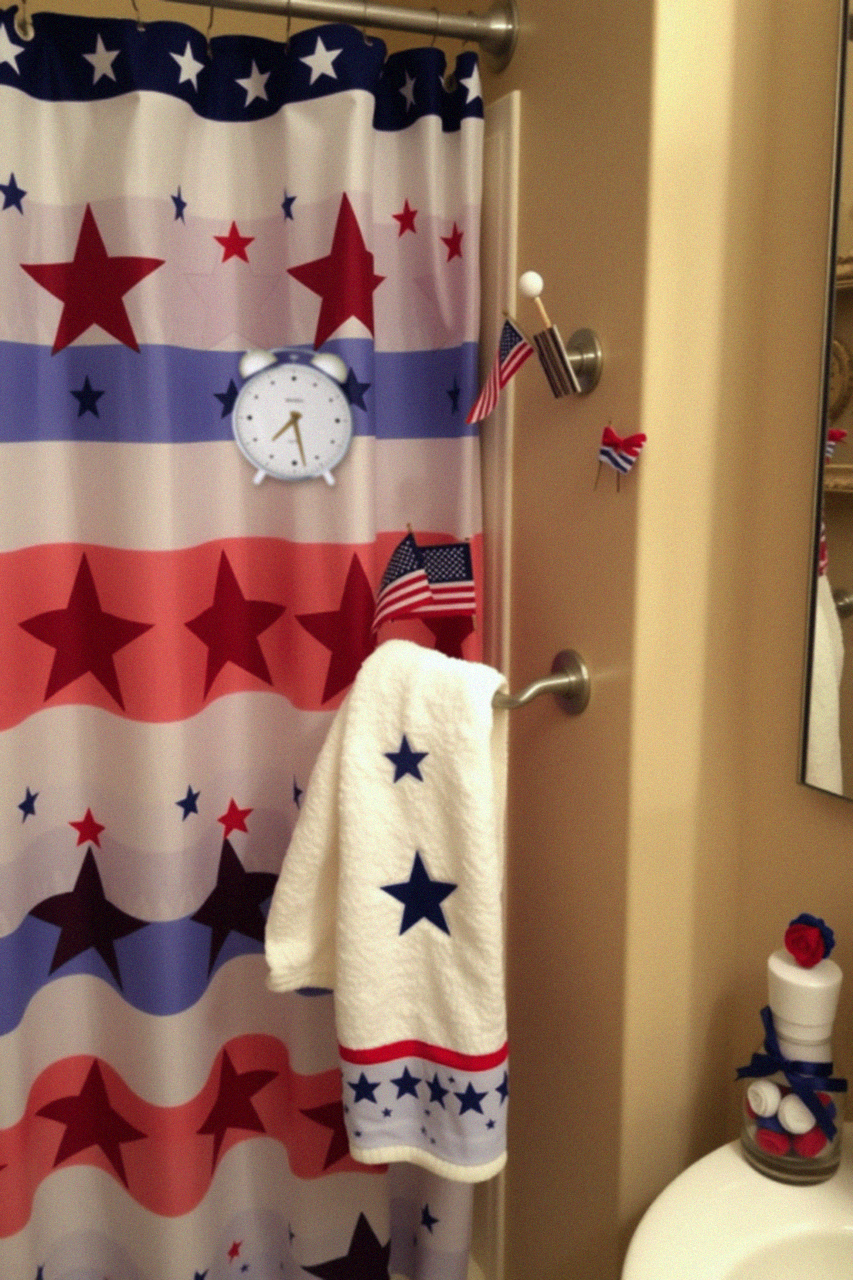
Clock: 7 h 28 min
